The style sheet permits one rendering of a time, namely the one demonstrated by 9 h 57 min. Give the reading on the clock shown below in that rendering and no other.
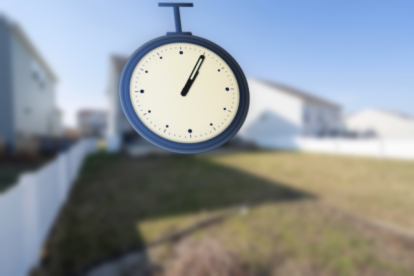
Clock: 1 h 05 min
